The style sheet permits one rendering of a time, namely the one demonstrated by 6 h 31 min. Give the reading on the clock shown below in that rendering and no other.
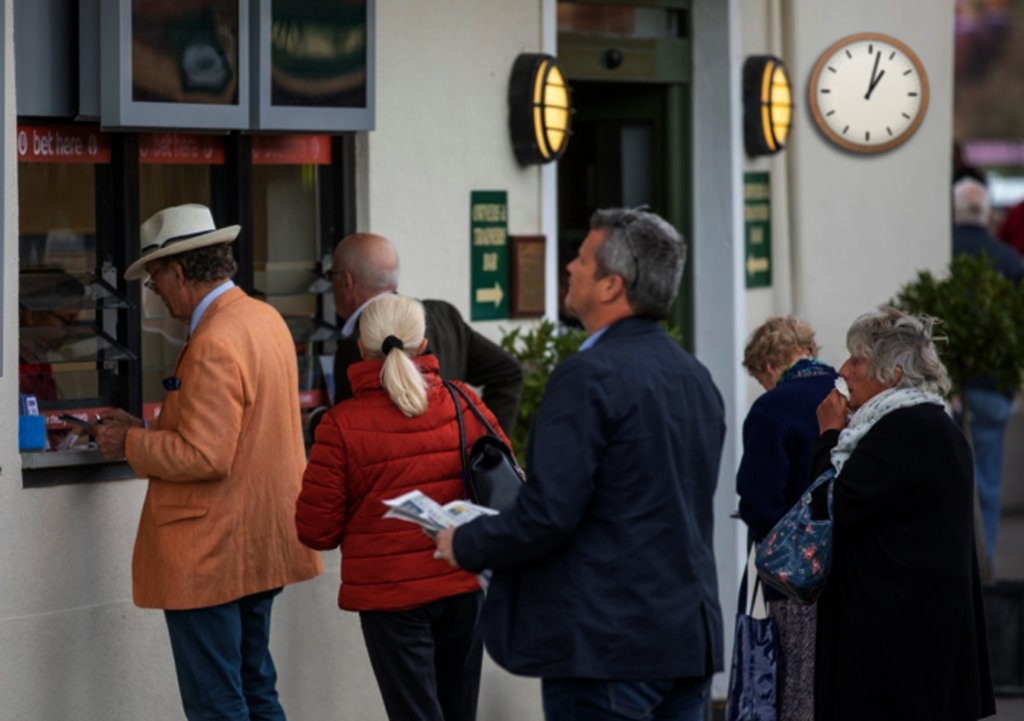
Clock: 1 h 02 min
